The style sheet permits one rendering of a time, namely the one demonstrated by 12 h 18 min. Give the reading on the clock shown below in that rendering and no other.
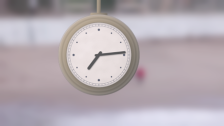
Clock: 7 h 14 min
